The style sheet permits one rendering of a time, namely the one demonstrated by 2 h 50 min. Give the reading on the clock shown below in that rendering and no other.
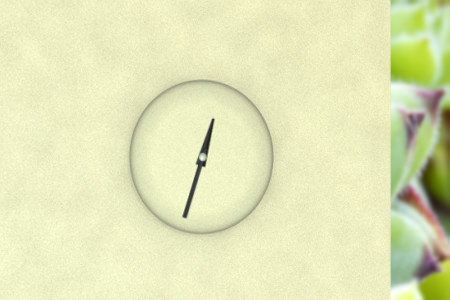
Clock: 12 h 33 min
